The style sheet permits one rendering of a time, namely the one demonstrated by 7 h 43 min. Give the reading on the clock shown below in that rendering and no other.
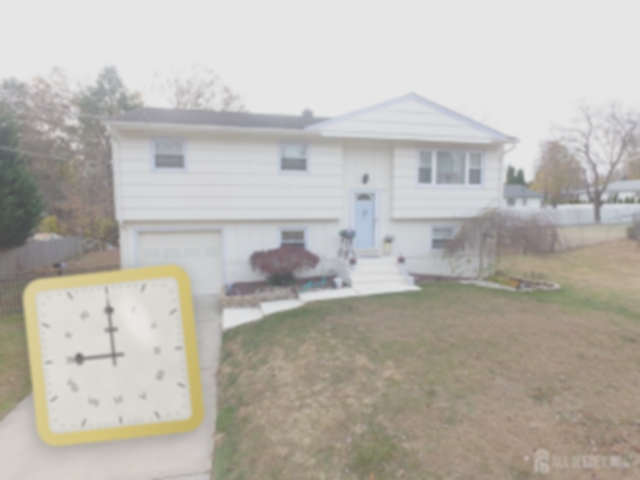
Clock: 9 h 00 min
